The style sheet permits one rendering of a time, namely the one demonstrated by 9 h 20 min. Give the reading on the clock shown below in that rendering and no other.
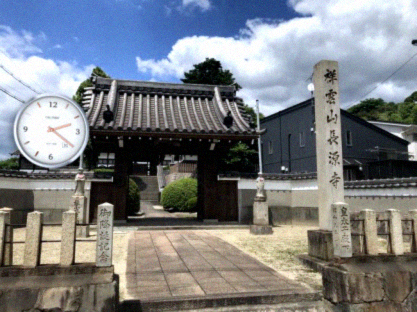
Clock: 2 h 21 min
